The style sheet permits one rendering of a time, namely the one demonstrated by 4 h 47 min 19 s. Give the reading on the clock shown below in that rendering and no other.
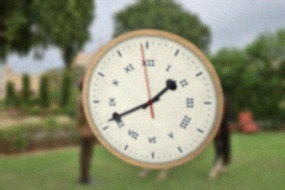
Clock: 1 h 40 min 59 s
